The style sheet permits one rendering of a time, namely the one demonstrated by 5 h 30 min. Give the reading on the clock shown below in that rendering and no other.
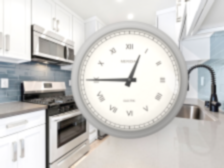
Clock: 12 h 45 min
